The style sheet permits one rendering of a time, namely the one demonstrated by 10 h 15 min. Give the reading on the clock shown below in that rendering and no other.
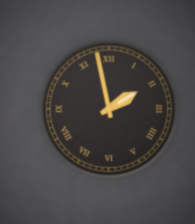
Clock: 1 h 58 min
